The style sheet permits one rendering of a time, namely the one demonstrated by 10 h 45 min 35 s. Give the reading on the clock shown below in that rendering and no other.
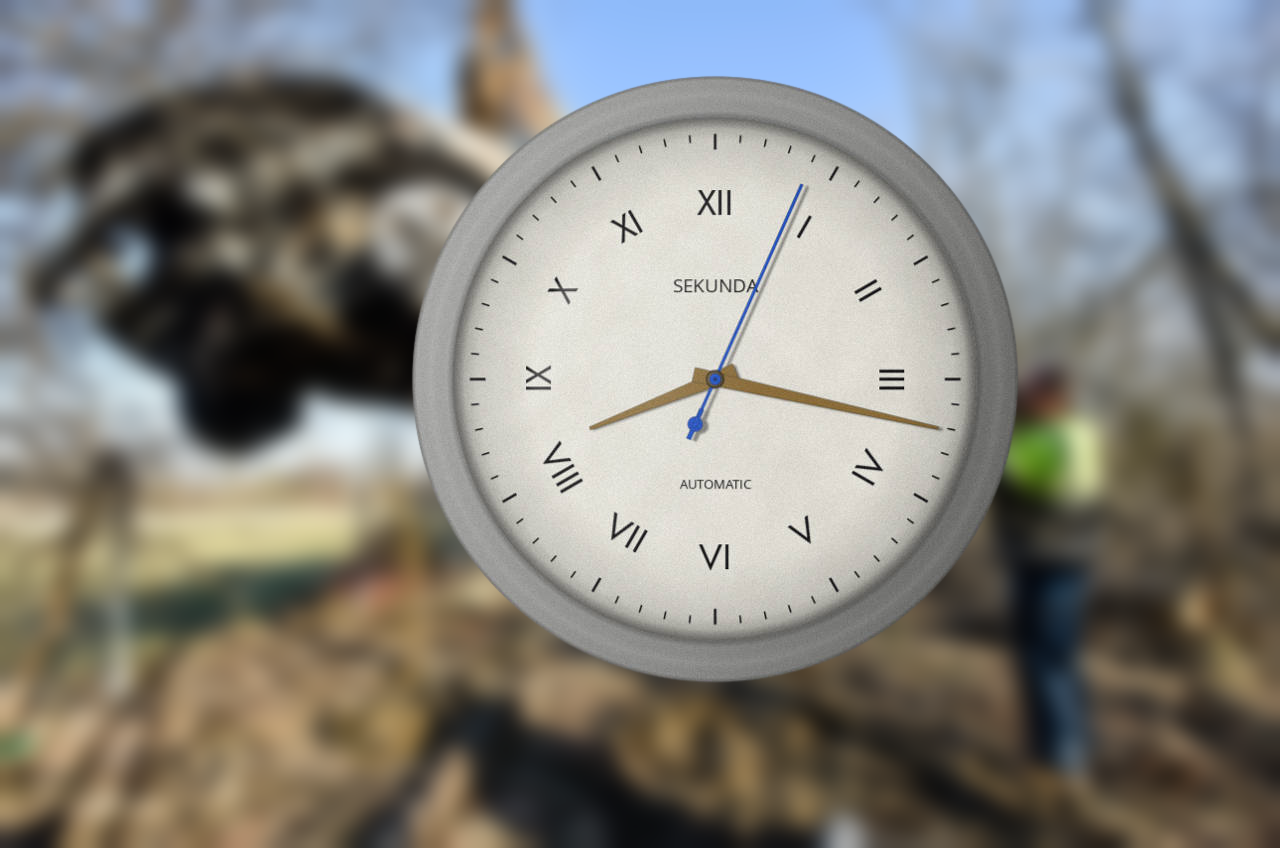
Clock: 8 h 17 min 04 s
